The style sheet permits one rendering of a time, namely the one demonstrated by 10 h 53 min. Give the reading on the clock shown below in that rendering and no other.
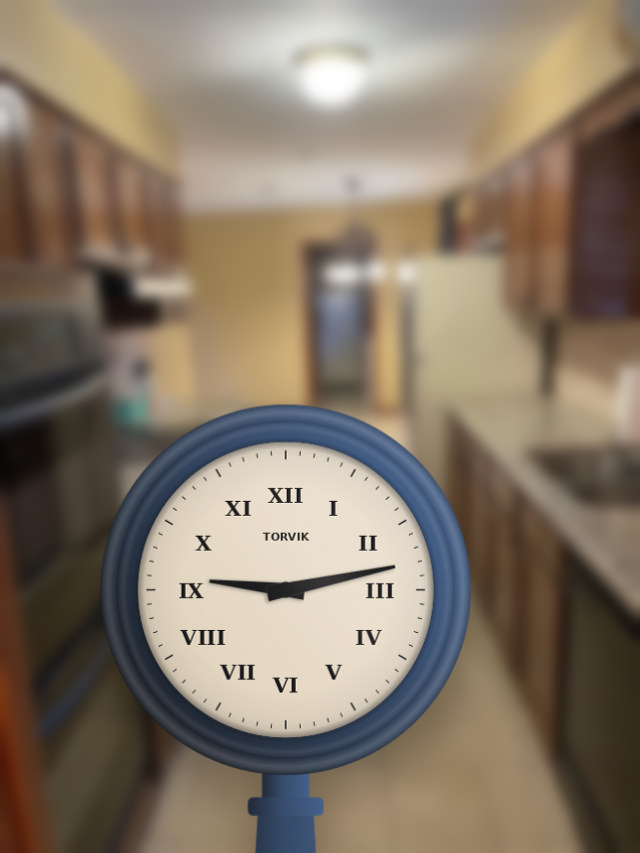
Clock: 9 h 13 min
